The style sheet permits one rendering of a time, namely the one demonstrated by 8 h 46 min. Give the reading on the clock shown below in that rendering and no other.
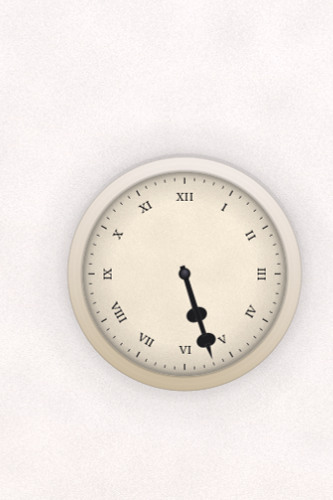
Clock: 5 h 27 min
